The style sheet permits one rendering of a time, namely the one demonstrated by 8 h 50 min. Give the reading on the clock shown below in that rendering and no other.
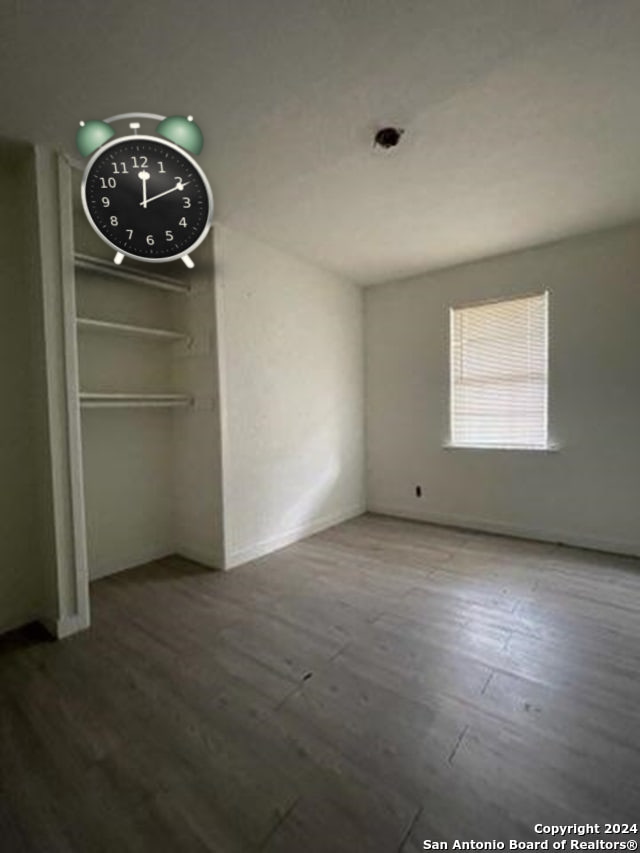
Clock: 12 h 11 min
